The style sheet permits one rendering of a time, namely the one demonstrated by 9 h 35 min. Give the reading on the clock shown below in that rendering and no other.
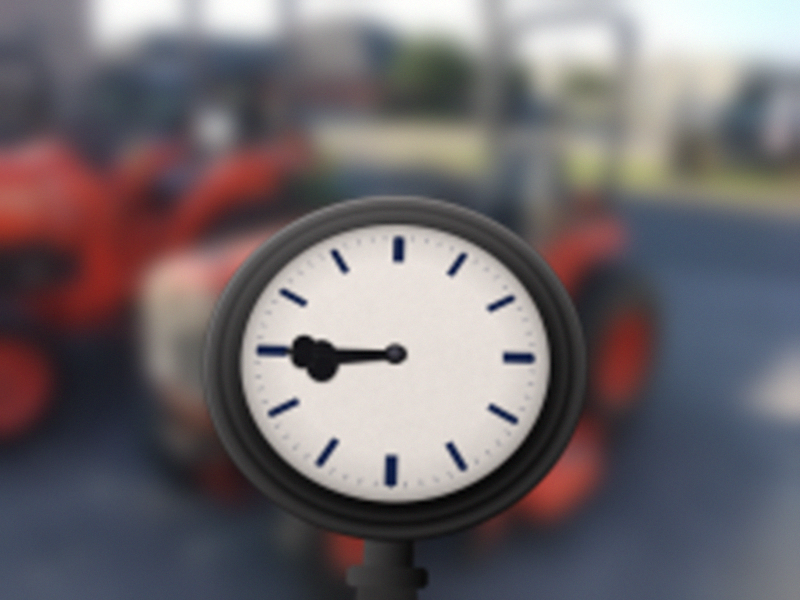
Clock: 8 h 45 min
